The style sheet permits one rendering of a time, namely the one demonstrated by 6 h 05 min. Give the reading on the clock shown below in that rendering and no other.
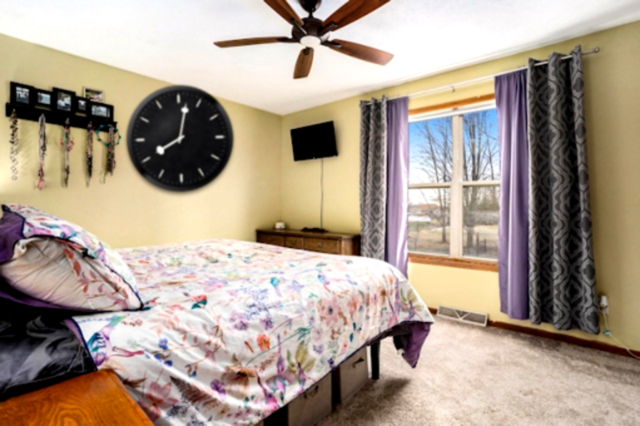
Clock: 8 h 02 min
